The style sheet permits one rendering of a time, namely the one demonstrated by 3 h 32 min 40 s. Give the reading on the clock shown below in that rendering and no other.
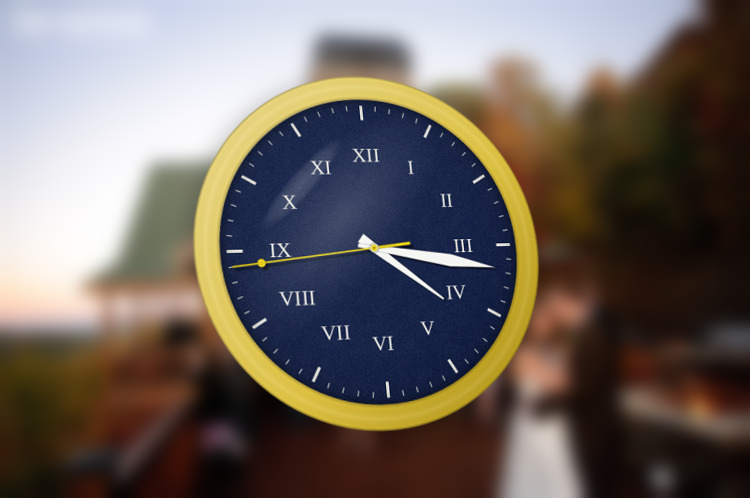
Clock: 4 h 16 min 44 s
